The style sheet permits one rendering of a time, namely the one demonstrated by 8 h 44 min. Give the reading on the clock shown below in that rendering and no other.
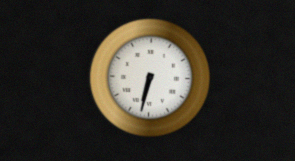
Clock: 6 h 32 min
